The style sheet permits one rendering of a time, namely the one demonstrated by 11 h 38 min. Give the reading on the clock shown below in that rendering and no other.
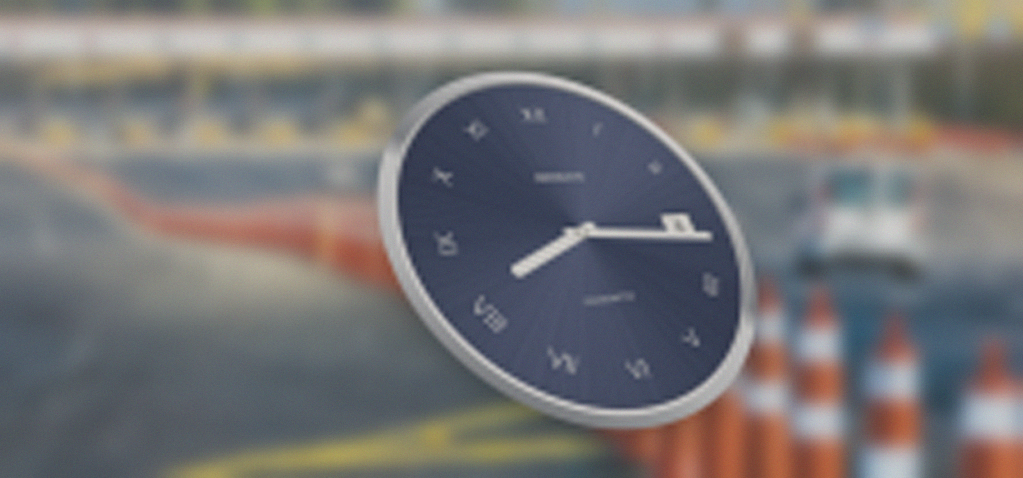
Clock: 8 h 16 min
